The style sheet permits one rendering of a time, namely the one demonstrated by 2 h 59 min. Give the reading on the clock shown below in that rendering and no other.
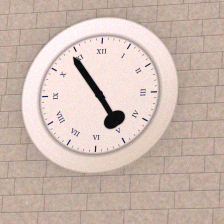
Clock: 4 h 54 min
